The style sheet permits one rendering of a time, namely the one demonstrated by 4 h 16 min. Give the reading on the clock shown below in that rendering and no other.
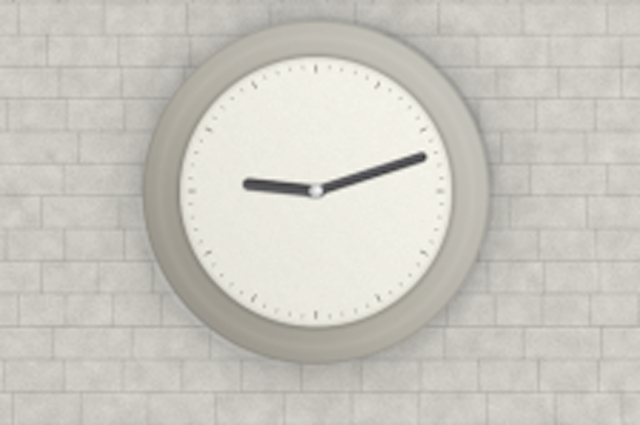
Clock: 9 h 12 min
